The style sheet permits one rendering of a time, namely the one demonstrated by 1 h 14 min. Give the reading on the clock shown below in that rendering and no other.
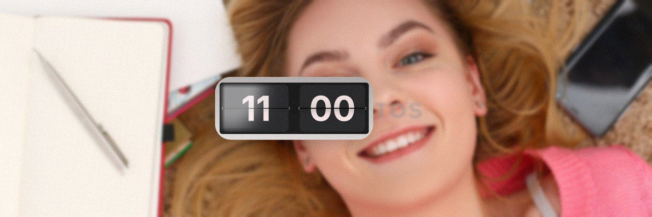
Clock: 11 h 00 min
